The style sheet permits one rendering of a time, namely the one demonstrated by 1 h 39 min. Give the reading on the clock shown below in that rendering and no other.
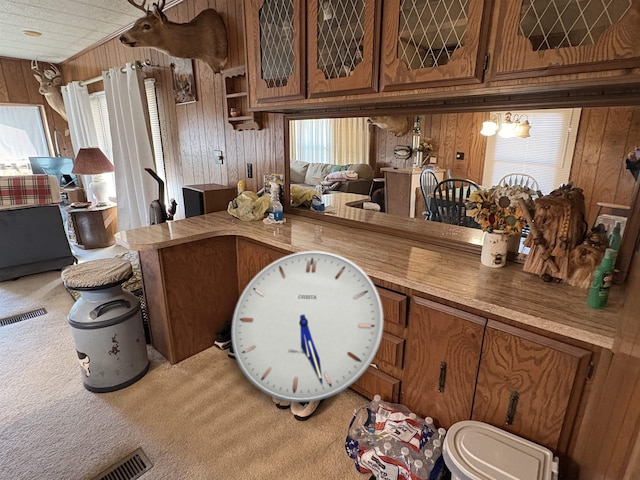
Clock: 5 h 26 min
